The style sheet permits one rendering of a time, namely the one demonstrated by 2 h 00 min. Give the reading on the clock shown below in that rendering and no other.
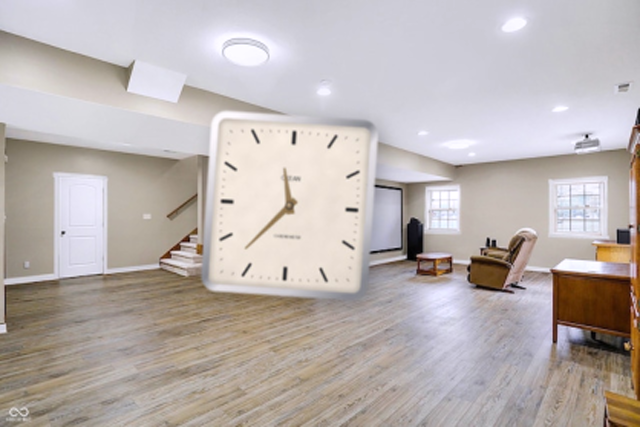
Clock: 11 h 37 min
